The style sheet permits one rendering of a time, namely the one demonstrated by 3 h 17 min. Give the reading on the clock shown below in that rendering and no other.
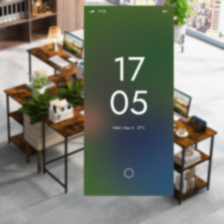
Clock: 17 h 05 min
